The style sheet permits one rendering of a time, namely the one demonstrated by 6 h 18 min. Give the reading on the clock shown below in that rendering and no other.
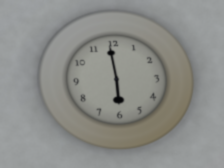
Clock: 5 h 59 min
